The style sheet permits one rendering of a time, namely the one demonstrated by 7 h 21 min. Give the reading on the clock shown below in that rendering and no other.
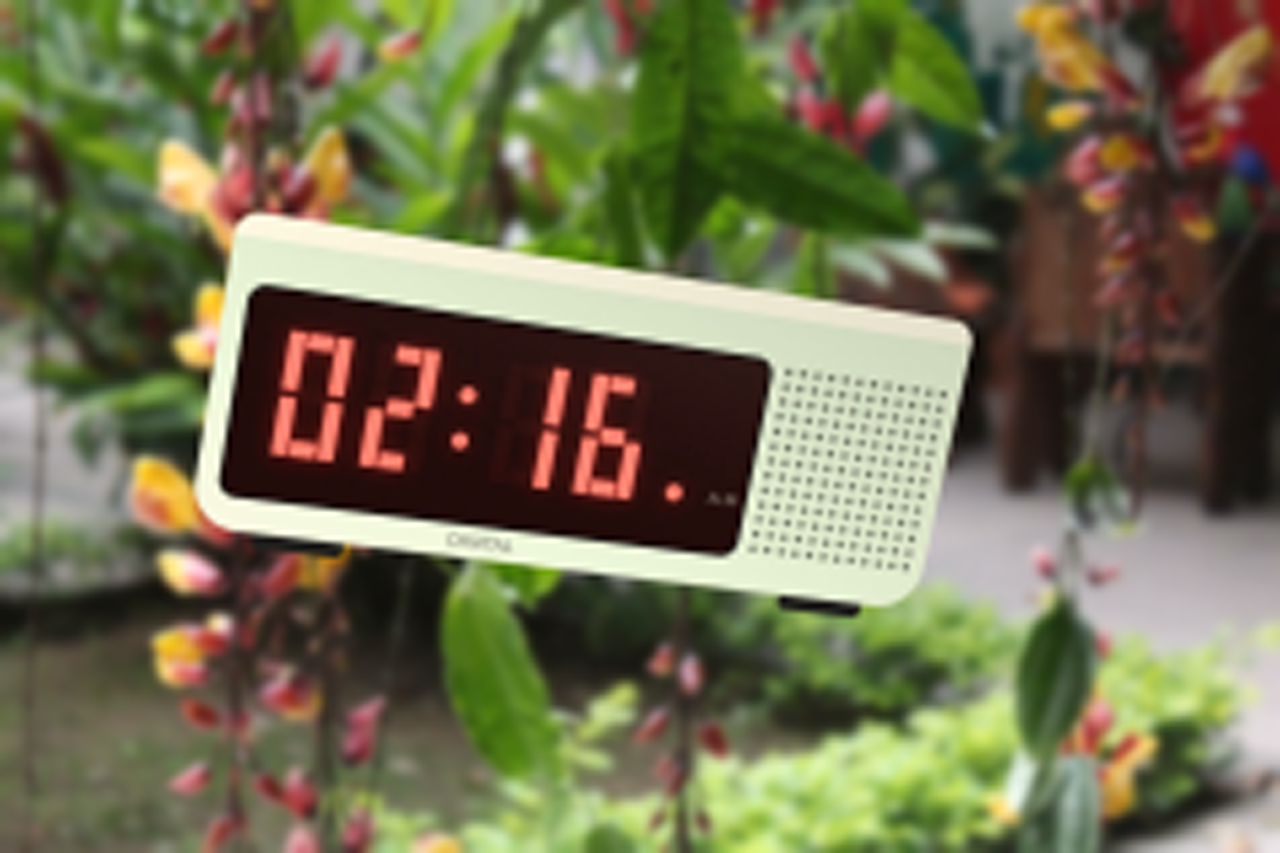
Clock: 2 h 16 min
